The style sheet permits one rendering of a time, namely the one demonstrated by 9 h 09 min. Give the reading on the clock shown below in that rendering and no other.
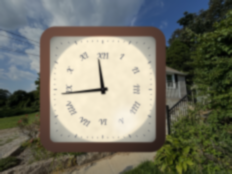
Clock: 11 h 44 min
